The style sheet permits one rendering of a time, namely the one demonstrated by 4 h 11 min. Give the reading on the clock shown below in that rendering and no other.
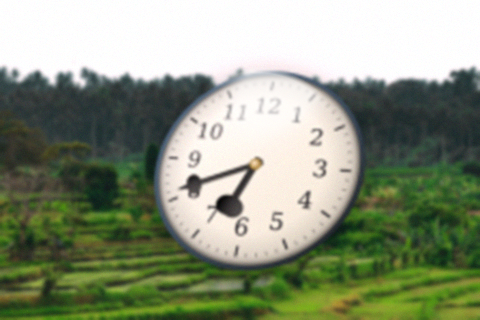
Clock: 6 h 41 min
